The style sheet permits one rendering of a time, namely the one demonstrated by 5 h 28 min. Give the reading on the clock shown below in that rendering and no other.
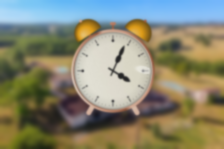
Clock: 4 h 04 min
